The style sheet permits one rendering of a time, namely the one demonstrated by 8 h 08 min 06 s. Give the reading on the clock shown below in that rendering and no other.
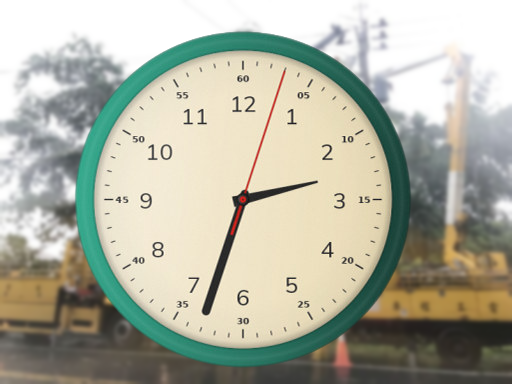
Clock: 2 h 33 min 03 s
